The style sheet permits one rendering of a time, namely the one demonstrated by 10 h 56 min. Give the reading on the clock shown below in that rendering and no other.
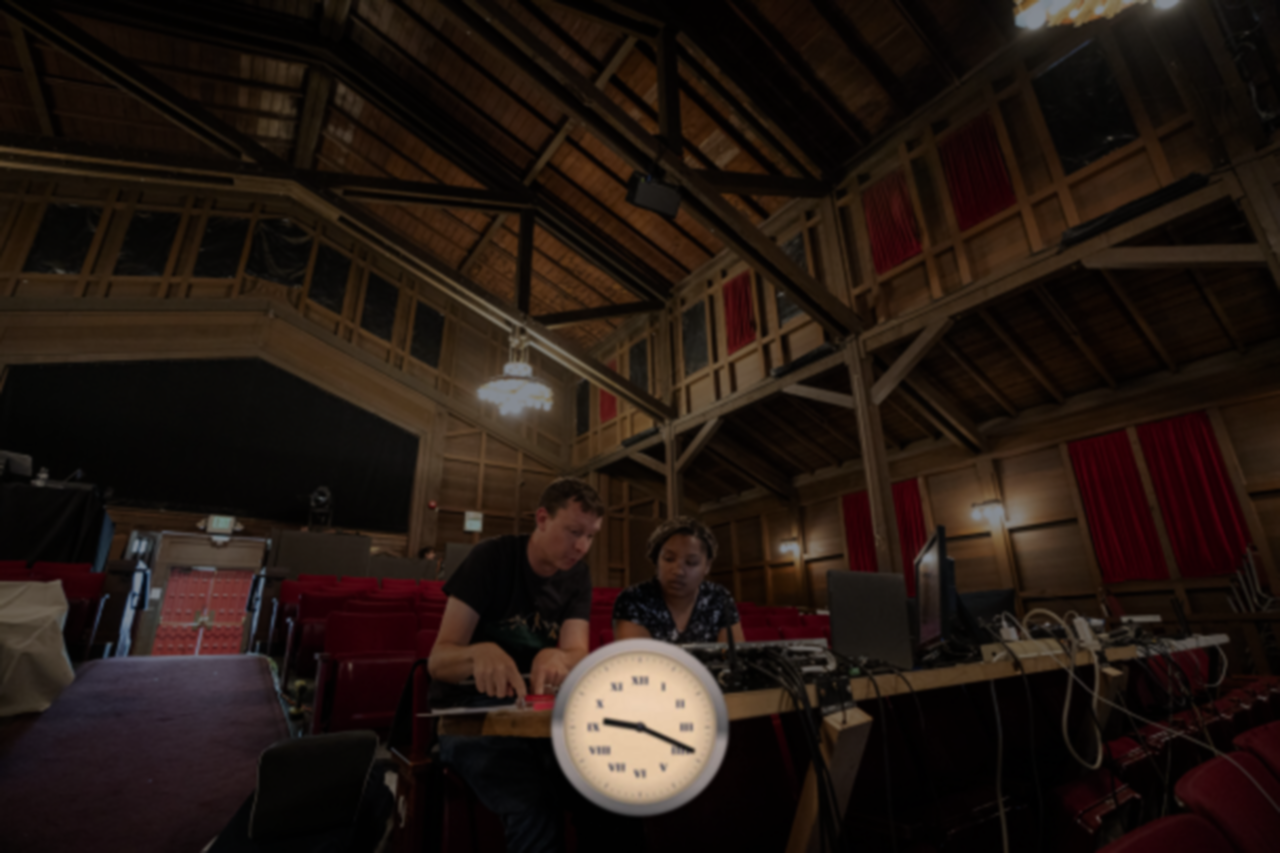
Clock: 9 h 19 min
